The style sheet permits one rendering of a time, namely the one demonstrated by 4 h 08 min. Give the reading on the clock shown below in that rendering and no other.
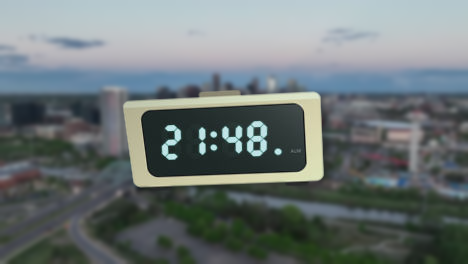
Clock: 21 h 48 min
